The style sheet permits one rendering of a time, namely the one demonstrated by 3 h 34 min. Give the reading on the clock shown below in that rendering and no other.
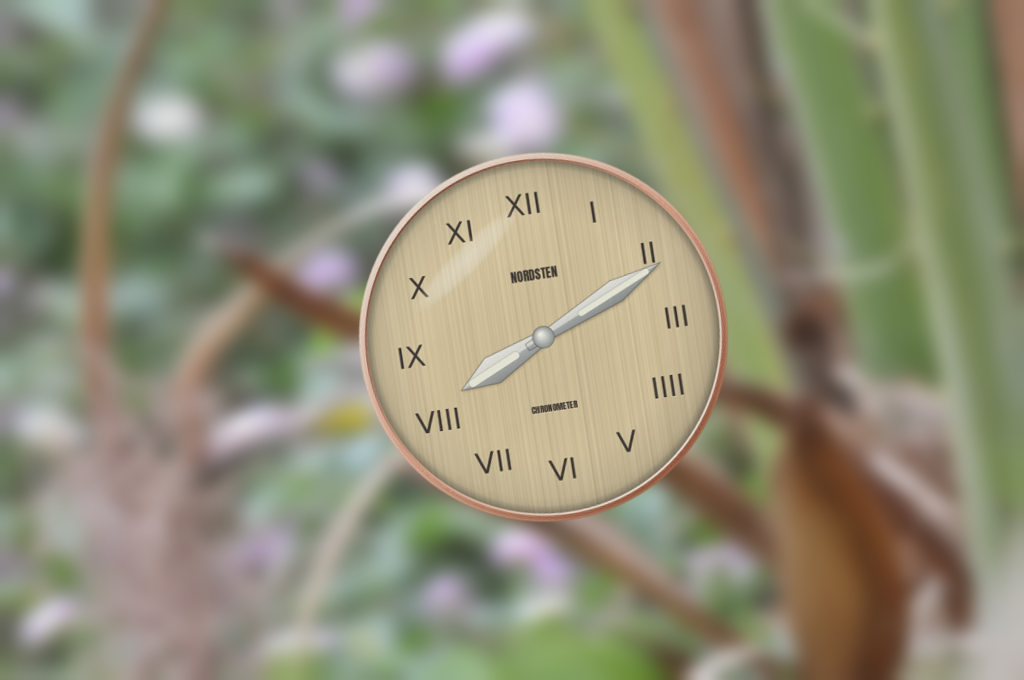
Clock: 8 h 11 min
